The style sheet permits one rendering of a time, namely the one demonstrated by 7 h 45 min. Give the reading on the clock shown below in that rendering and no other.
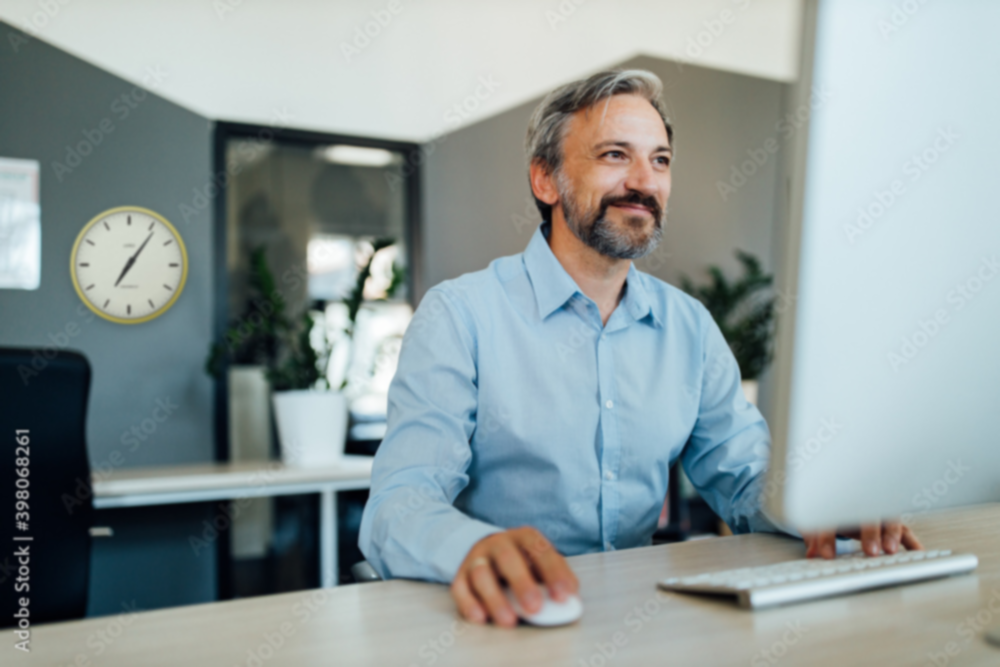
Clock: 7 h 06 min
